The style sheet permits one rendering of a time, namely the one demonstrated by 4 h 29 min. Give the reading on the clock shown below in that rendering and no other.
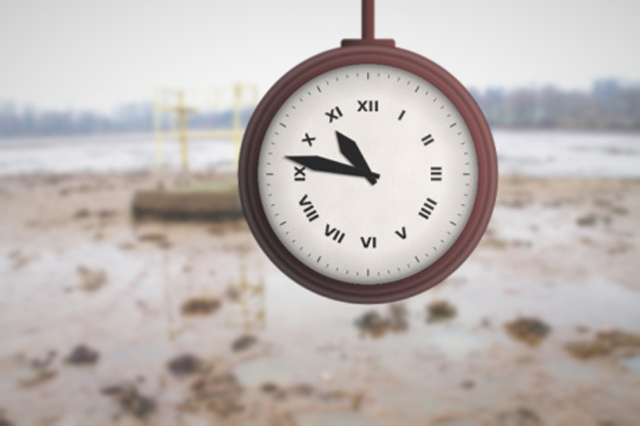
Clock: 10 h 47 min
